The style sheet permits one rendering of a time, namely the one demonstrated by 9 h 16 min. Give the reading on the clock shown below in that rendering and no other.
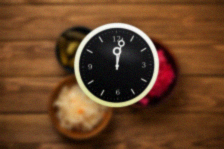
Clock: 12 h 02 min
